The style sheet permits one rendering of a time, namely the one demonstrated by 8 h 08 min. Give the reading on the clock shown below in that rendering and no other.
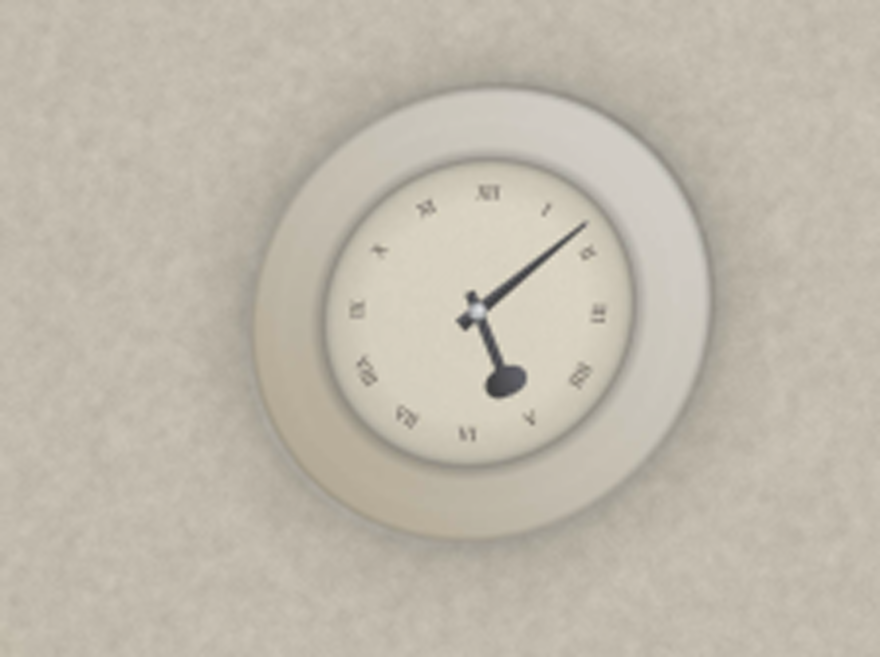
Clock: 5 h 08 min
